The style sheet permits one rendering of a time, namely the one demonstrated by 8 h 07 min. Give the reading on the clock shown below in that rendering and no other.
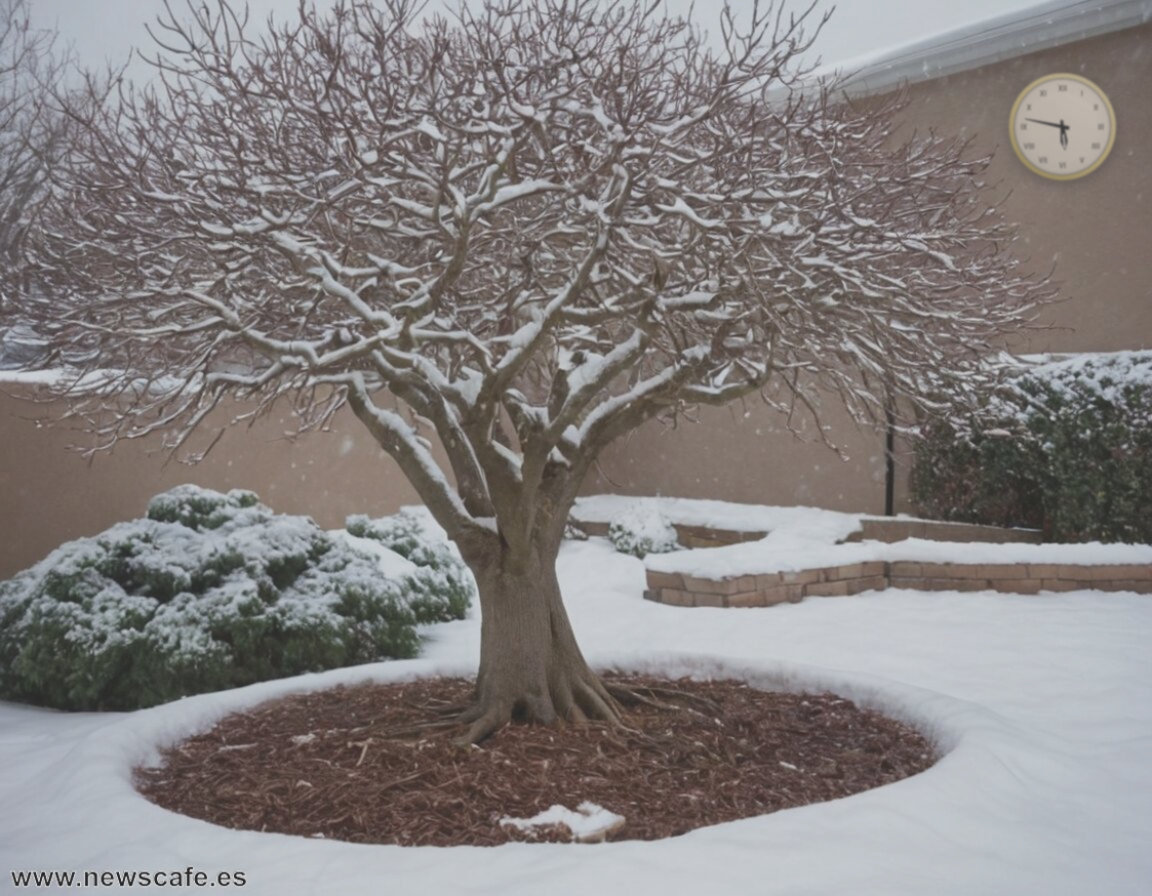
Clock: 5 h 47 min
